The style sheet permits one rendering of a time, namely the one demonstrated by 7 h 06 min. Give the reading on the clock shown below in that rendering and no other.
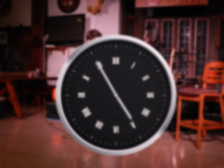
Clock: 4 h 55 min
